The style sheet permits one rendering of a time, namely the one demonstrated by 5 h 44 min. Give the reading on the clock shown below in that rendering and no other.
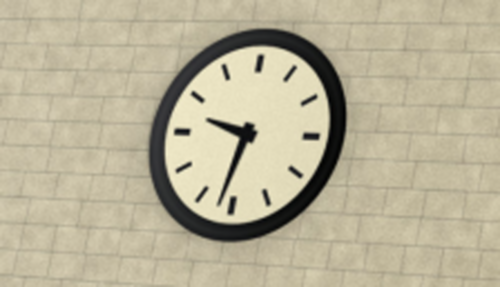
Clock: 9 h 32 min
